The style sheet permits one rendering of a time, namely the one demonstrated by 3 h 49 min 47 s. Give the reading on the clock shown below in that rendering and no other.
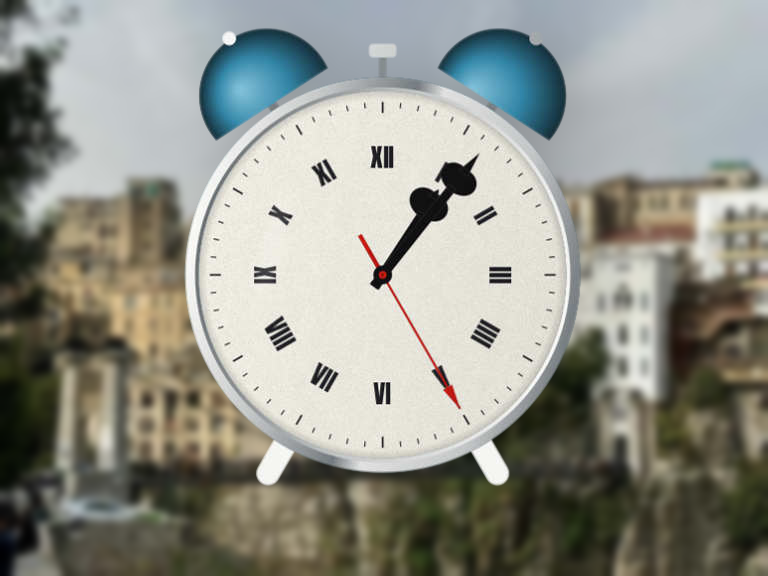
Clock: 1 h 06 min 25 s
